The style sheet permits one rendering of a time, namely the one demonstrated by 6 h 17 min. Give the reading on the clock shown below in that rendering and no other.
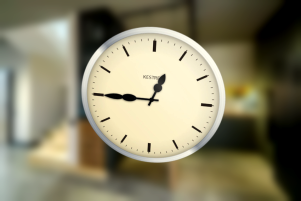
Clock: 12 h 45 min
